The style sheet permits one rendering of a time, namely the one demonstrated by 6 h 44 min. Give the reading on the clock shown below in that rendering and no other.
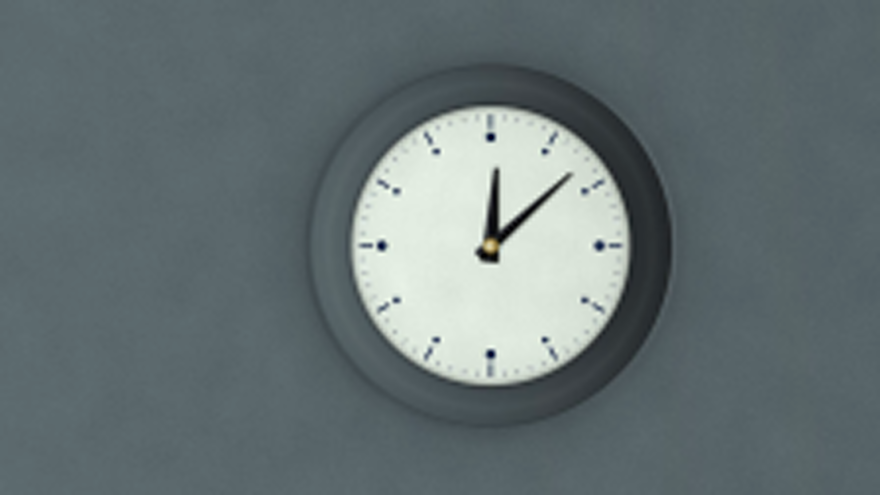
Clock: 12 h 08 min
